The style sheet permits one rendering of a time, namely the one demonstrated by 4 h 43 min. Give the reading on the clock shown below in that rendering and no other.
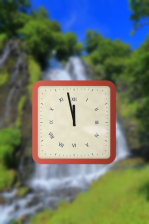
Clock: 11 h 58 min
